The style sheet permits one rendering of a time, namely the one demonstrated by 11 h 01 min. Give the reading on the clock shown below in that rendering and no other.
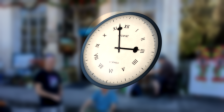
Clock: 2 h 57 min
